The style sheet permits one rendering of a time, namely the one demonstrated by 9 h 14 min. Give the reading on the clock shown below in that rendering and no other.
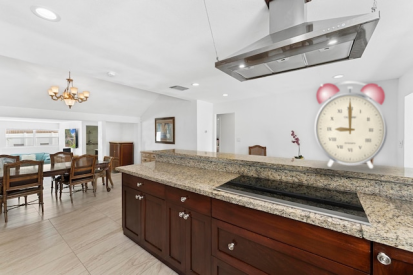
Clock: 9 h 00 min
